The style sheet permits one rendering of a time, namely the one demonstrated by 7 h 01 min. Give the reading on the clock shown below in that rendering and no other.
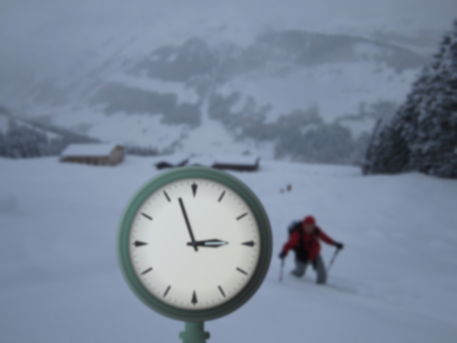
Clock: 2 h 57 min
